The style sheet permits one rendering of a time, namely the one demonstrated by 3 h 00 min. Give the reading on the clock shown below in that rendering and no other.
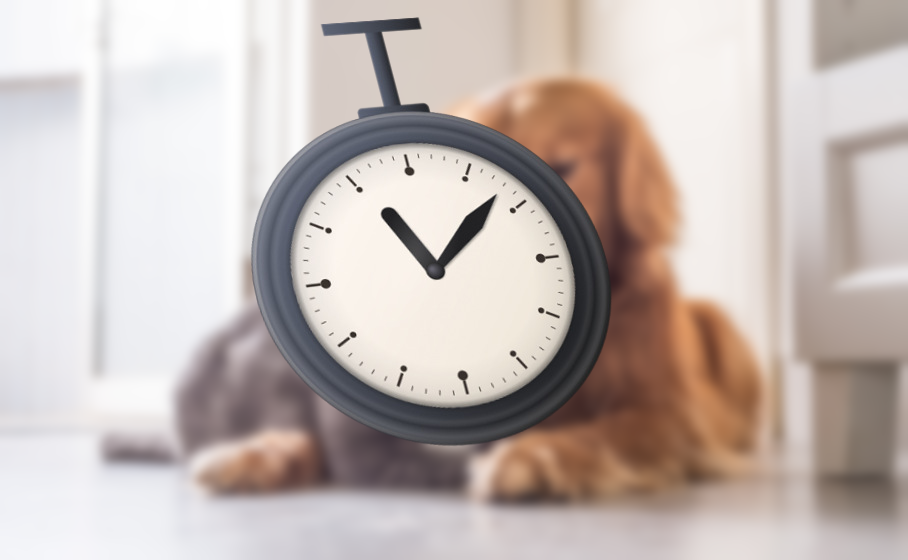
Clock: 11 h 08 min
